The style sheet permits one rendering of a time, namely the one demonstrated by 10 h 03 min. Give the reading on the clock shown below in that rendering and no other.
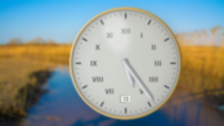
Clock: 5 h 24 min
